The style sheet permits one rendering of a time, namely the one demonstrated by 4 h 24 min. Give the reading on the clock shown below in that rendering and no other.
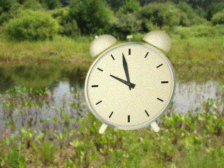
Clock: 9 h 58 min
